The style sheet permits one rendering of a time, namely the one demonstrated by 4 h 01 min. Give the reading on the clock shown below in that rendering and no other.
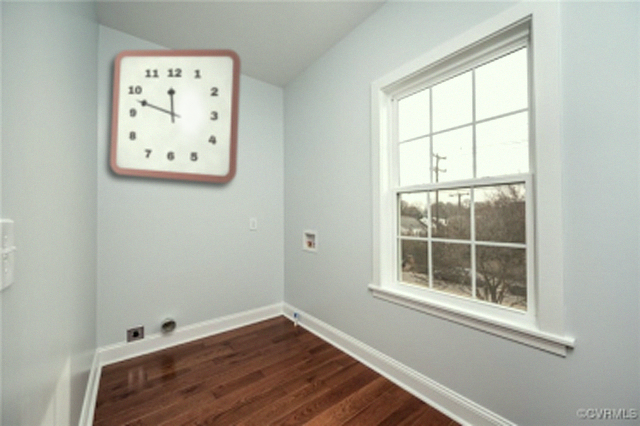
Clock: 11 h 48 min
